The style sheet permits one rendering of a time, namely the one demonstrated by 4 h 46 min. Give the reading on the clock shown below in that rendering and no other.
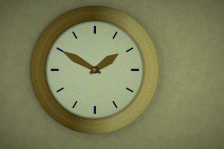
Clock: 1 h 50 min
